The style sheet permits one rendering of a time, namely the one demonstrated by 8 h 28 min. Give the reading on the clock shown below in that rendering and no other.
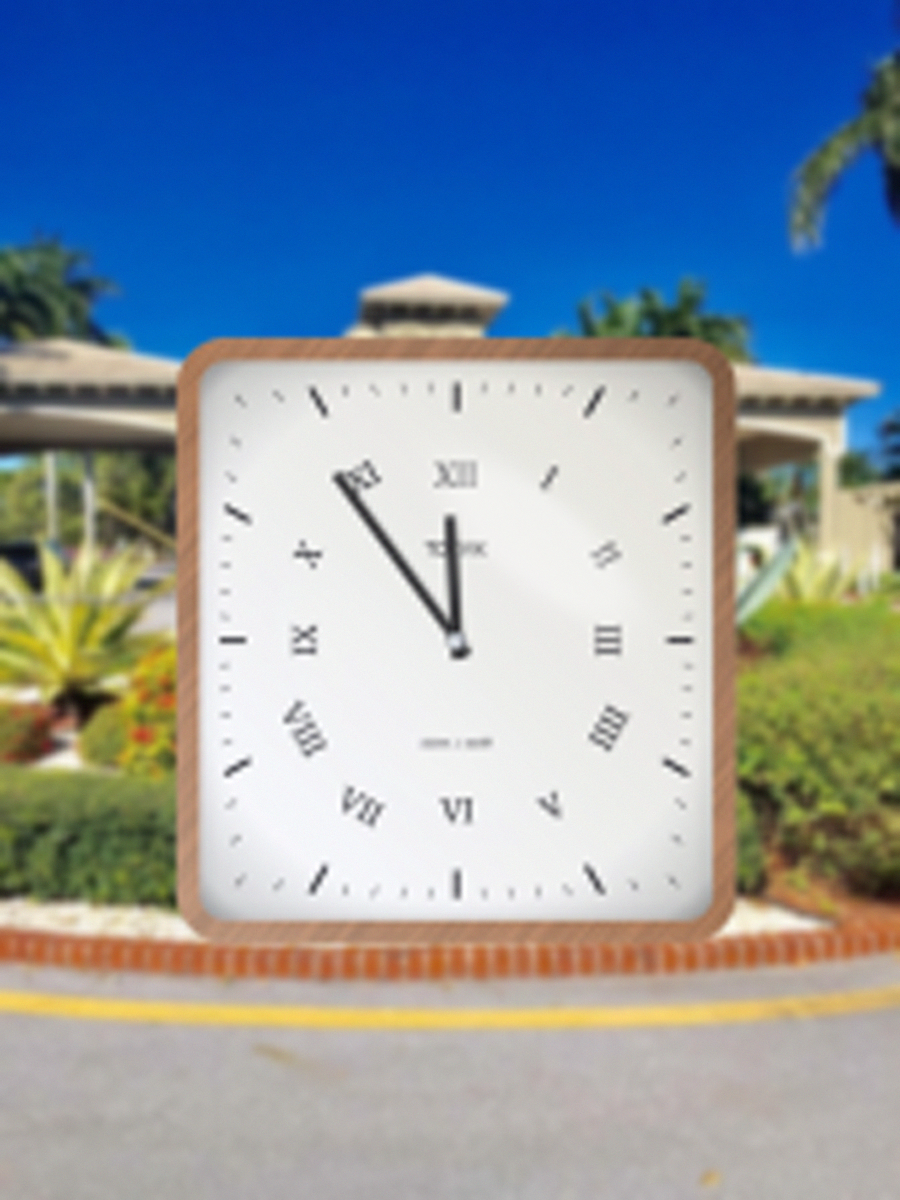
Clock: 11 h 54 min
